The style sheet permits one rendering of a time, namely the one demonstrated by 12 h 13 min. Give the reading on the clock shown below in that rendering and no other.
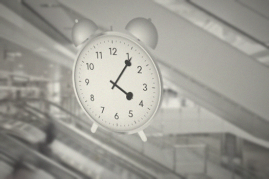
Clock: 4 h 06 min
